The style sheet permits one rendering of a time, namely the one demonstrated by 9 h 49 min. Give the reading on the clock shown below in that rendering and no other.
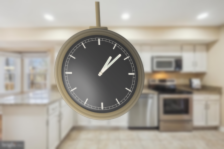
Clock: 1 h 08 min
